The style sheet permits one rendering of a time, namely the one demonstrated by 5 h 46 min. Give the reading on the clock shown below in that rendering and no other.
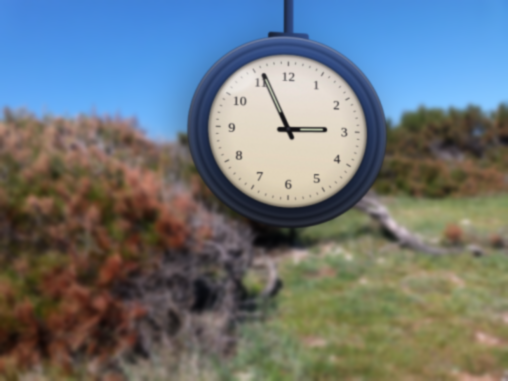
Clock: 2 h 56 min
